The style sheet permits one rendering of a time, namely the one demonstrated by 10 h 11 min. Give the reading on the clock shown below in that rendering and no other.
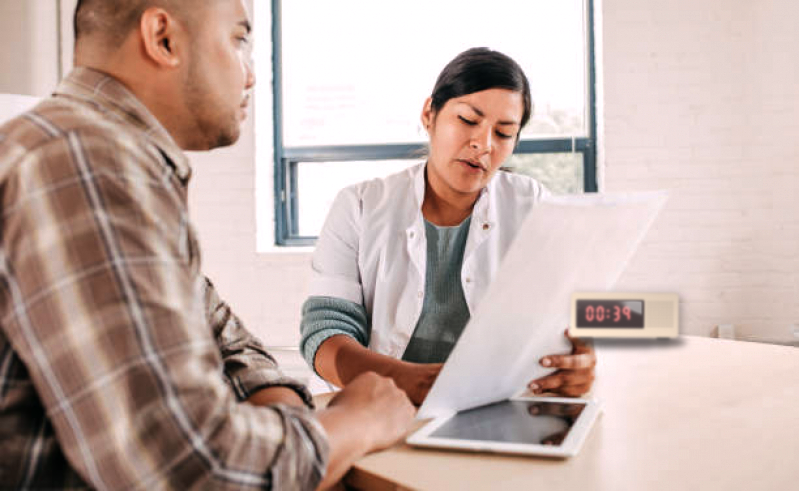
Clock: 0 h 39 min
